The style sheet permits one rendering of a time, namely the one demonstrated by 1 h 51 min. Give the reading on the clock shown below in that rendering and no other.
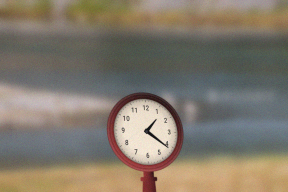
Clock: 1 h 21 min
